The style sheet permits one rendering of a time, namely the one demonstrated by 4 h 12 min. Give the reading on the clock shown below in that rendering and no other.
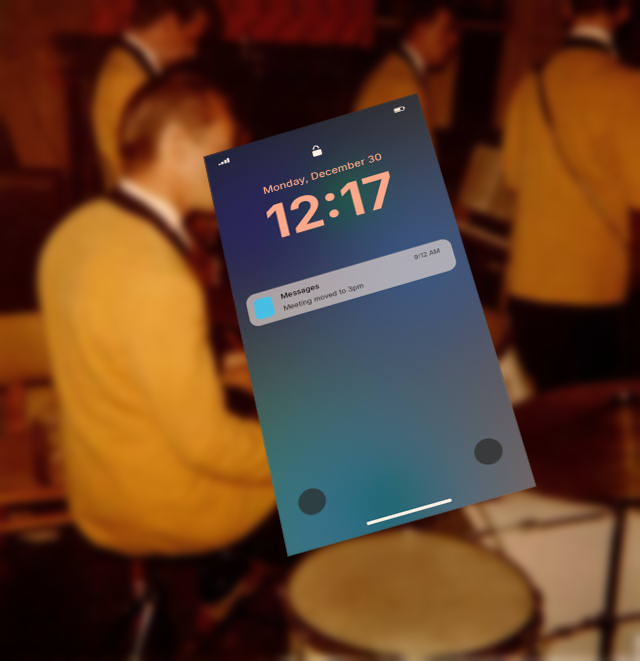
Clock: 12 h 17 min
